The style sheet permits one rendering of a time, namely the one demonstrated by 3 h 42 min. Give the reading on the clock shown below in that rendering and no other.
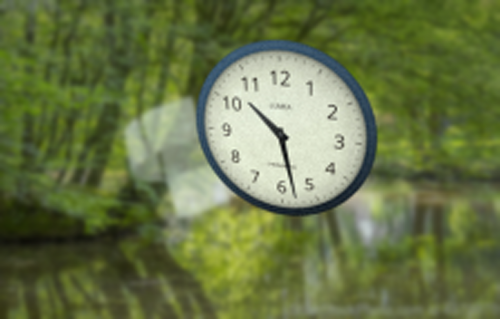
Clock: 10 h 28 min
